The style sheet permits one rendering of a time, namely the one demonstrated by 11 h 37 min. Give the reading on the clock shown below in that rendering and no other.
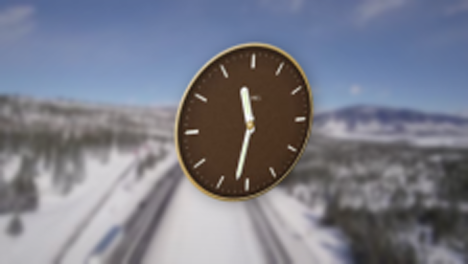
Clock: 11 h 32 min
